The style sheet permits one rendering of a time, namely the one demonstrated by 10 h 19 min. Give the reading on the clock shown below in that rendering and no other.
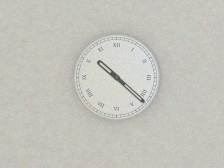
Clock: 10 h 22 min
